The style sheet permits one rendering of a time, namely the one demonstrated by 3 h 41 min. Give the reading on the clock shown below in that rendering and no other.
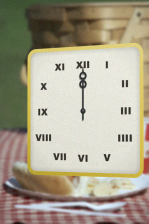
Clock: 12 h 00 min
